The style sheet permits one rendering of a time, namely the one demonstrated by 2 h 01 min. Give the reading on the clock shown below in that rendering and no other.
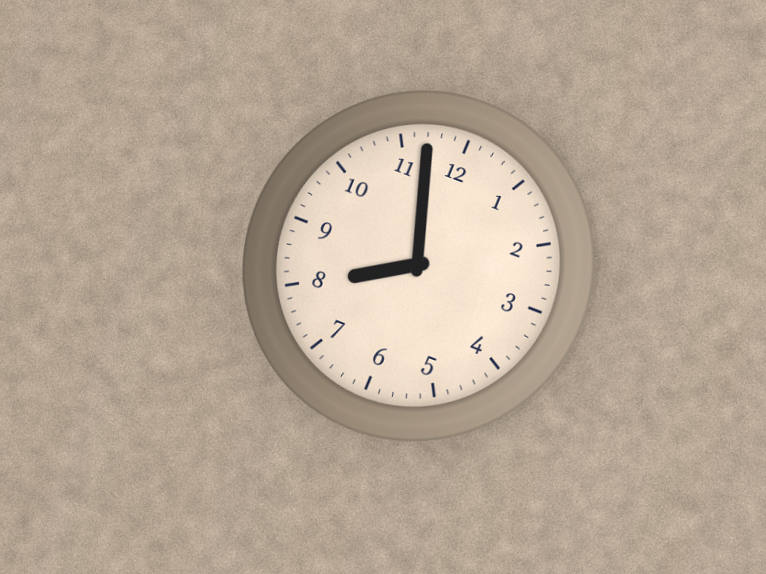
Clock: 7 h 57 min
